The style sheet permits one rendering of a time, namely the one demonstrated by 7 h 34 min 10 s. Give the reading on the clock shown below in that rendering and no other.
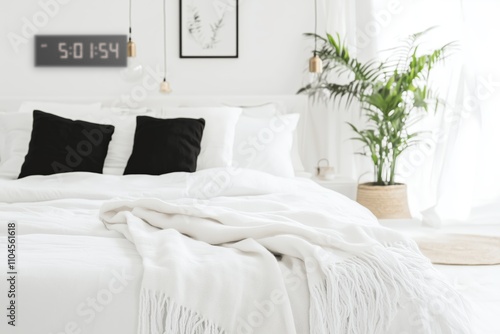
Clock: 5 h 01 min 54 s
